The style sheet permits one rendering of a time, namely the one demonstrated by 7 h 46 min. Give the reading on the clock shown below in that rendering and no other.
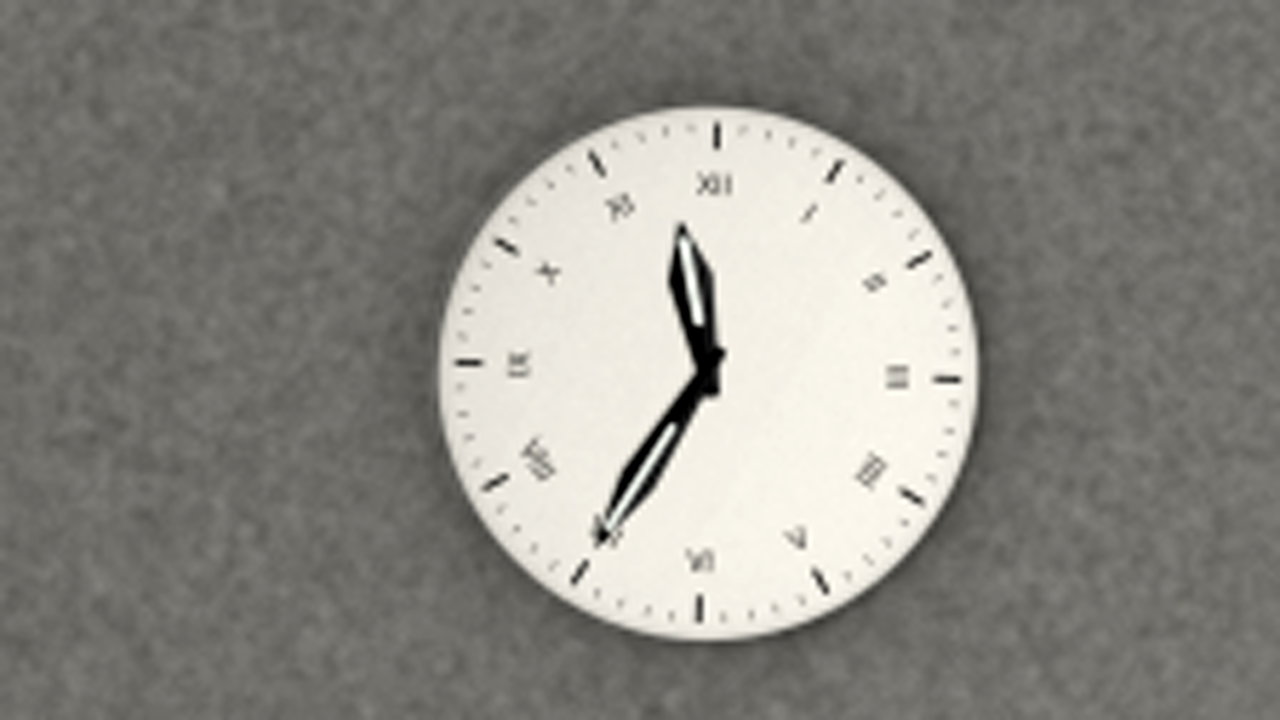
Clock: 11 h 35 min
